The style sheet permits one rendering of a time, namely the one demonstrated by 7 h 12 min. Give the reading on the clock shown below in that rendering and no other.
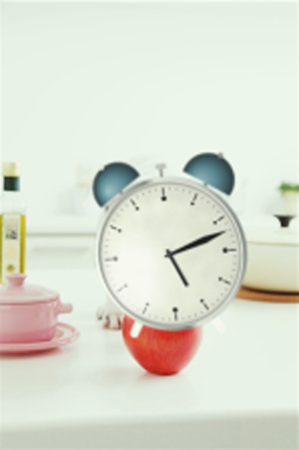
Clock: 5 h 12 min
